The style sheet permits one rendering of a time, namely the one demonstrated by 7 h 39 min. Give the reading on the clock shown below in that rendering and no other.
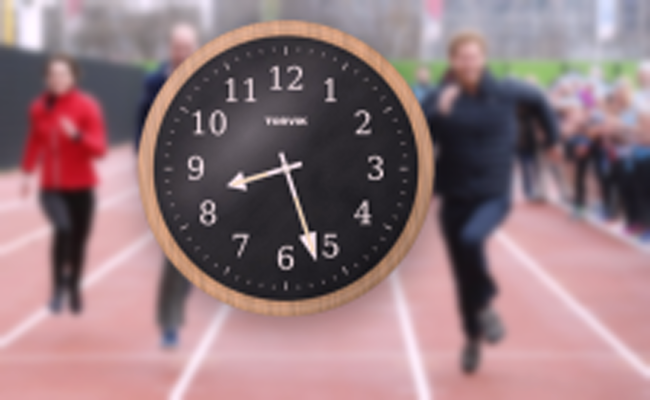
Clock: 8 h 27 min
